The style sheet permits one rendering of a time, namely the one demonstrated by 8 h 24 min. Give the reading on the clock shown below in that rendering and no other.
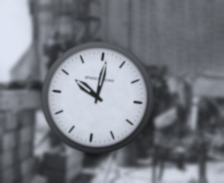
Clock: 10 h 01 min
